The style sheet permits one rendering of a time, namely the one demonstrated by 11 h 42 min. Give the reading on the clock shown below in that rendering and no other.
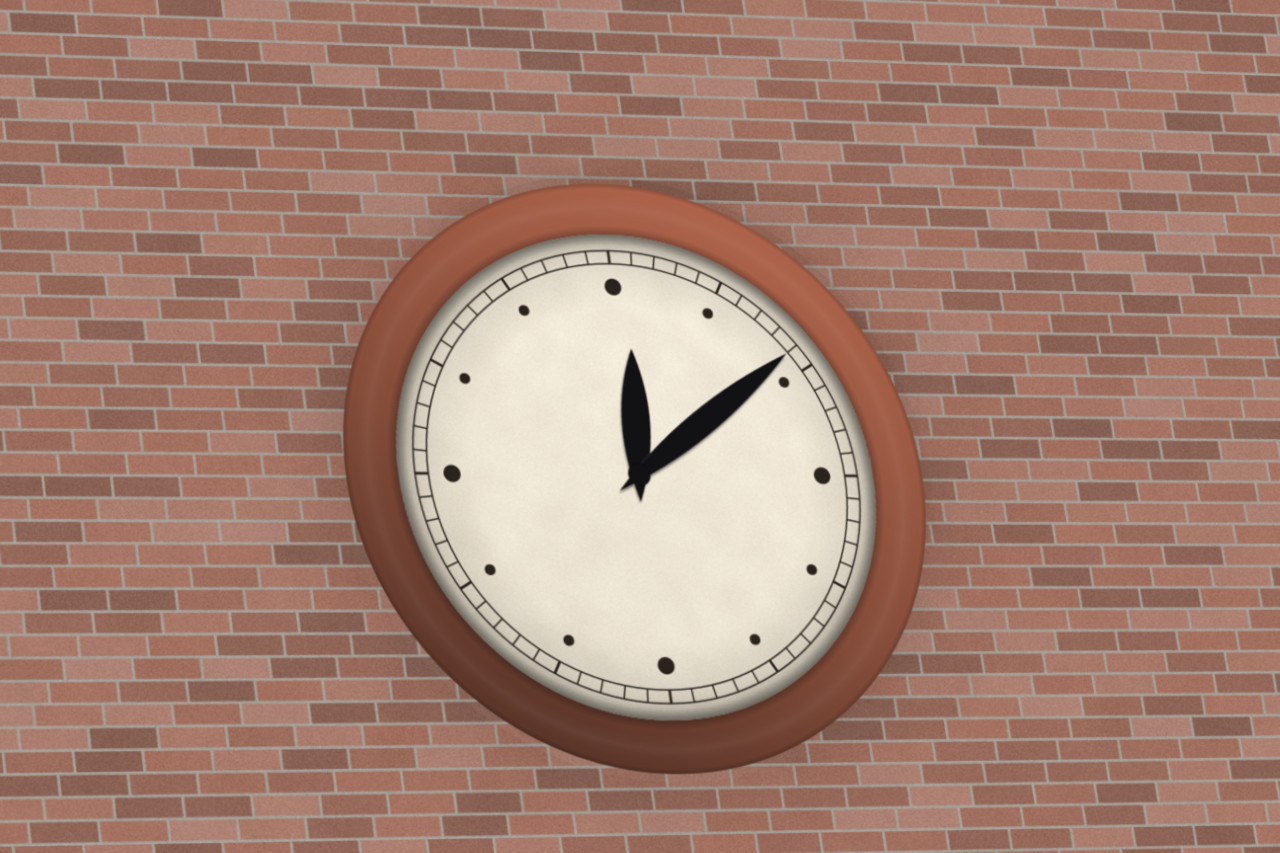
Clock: 12 h 09 min
